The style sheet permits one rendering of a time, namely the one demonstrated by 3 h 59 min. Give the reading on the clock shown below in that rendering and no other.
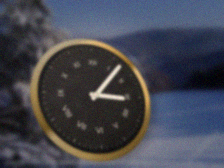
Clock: 3 h 07 min
